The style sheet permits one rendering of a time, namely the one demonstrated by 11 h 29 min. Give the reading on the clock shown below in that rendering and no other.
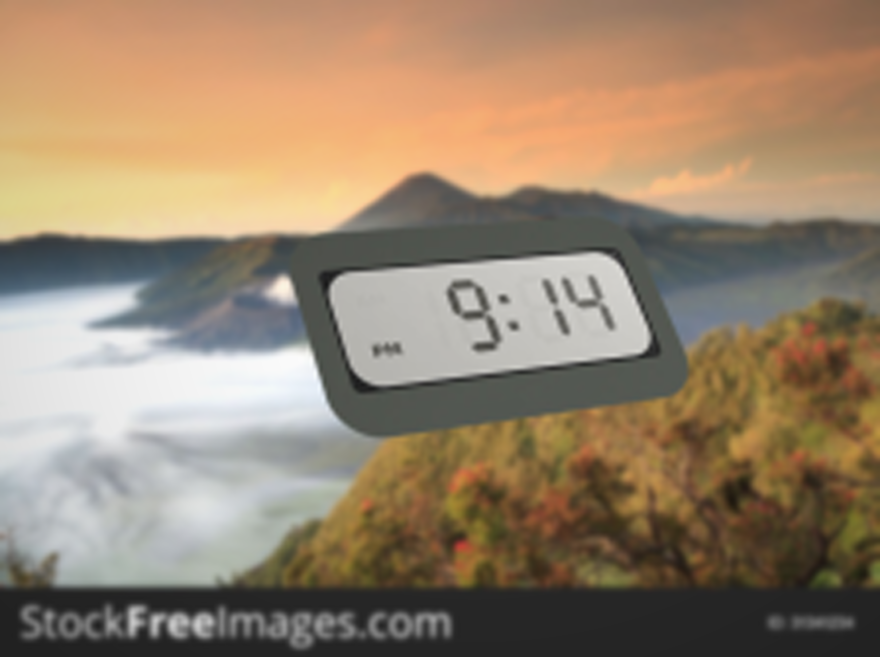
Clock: 9 h 14 min
